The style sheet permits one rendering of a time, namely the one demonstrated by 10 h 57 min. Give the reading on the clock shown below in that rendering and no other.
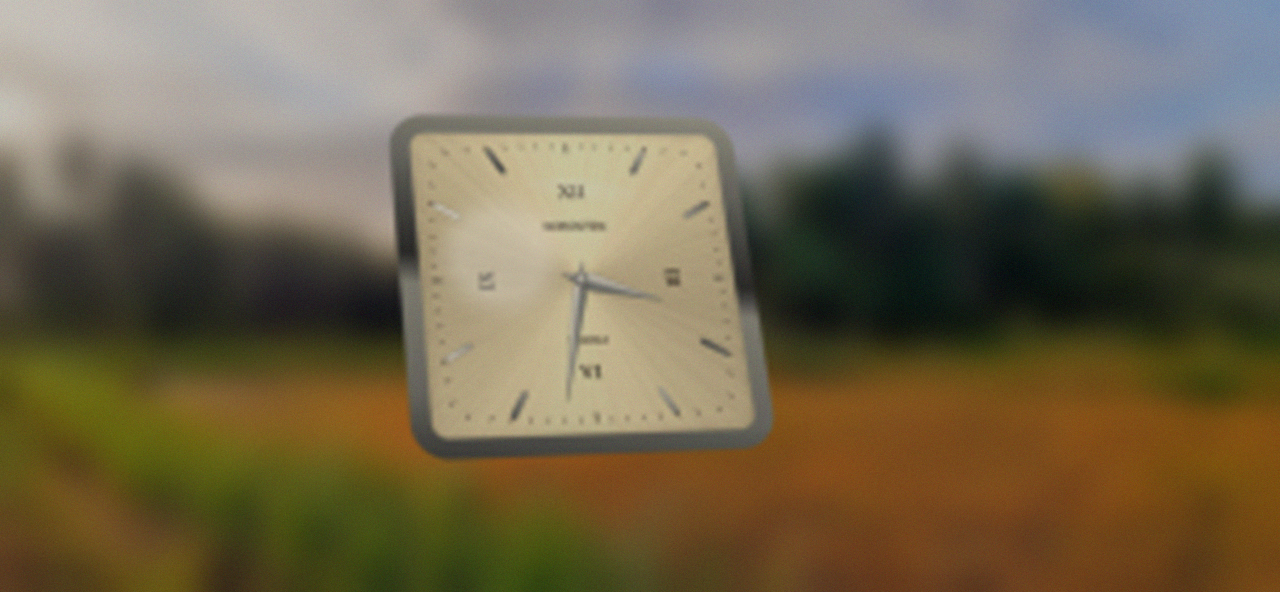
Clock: 3 h 32 min
